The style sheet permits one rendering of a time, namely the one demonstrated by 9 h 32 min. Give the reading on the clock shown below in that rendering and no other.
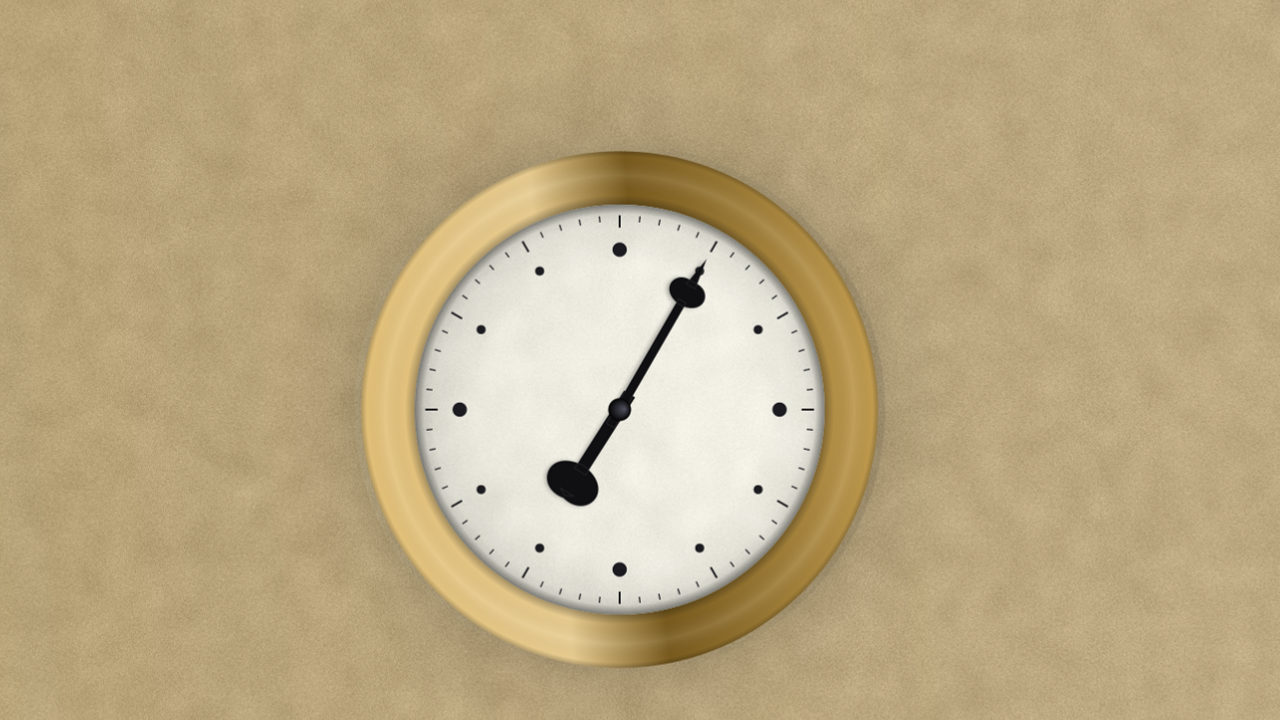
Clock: 7 h 05 min
